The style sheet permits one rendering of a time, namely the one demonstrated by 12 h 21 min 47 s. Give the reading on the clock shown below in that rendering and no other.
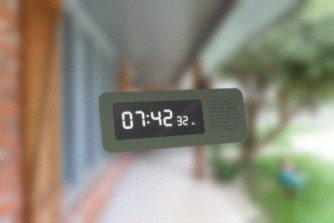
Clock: 7 h 42 min 32 s
